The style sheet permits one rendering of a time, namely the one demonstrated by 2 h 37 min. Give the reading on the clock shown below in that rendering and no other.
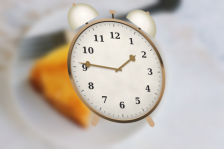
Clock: 1 h 46 min
